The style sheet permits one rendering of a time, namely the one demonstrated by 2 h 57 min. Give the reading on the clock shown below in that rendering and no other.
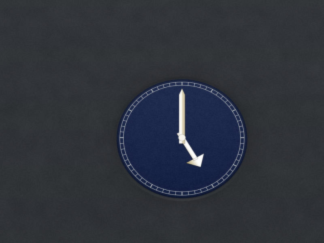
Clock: 5 h 00 min
